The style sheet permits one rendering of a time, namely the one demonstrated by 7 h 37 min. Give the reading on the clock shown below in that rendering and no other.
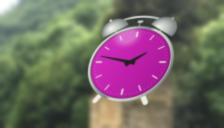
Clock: 1 h 47 min
